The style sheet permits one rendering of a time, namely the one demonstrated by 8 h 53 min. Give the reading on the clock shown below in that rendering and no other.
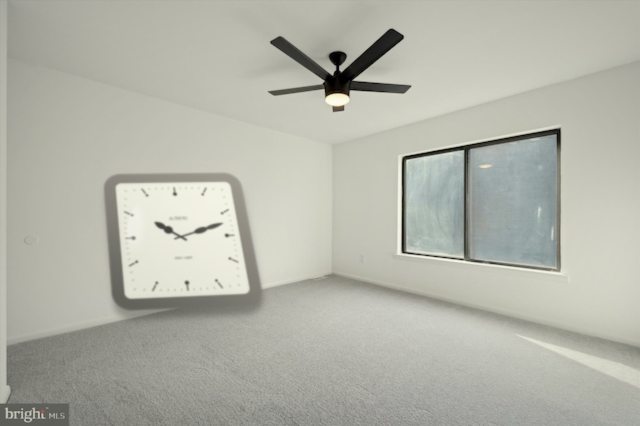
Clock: 10 h 12 min
